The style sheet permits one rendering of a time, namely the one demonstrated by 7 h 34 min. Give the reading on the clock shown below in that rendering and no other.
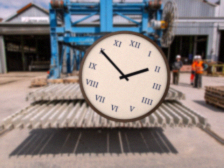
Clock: 1 h 50 min
